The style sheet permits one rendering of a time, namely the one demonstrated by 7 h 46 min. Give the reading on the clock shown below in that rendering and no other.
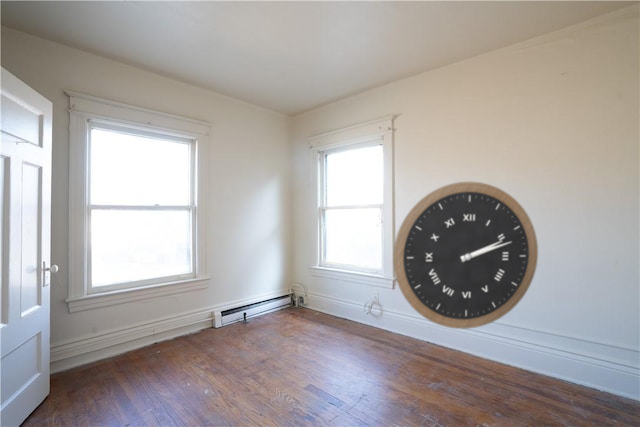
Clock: 2 h 12 min
